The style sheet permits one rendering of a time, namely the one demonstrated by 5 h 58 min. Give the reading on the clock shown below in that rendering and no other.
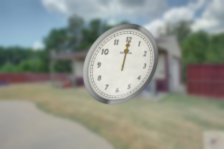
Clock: 12 h 00 min
